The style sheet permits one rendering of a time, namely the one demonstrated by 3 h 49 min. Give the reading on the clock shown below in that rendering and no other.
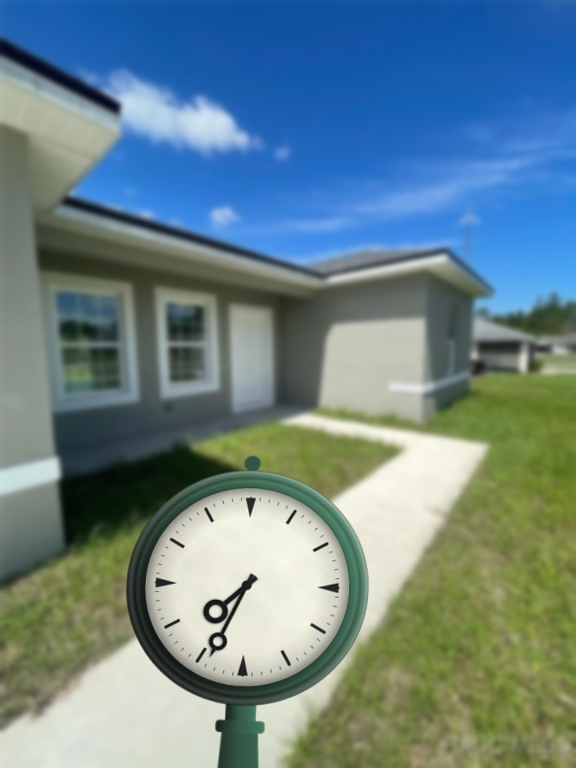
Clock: 7 h 34 min
